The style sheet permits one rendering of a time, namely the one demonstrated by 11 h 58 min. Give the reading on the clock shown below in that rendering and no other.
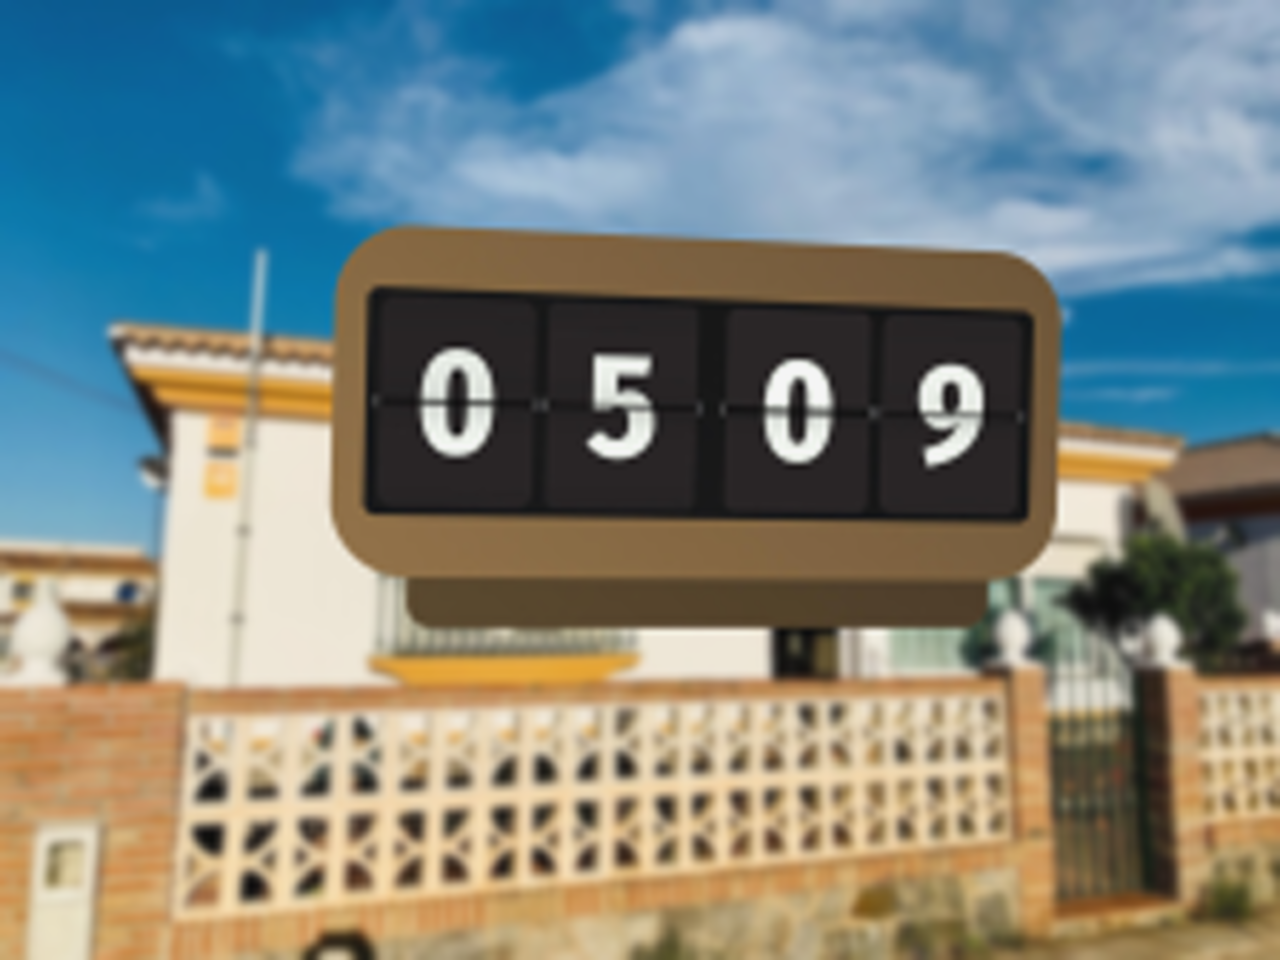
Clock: 5 h 09 min
